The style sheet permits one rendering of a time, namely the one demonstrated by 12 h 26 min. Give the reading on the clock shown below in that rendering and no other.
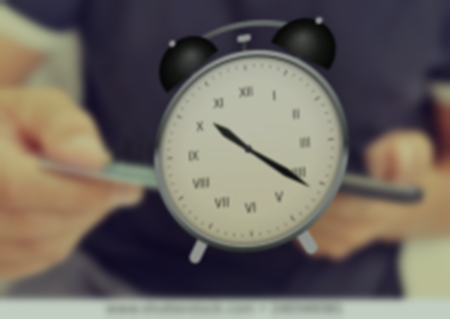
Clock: 10 h 21 min
